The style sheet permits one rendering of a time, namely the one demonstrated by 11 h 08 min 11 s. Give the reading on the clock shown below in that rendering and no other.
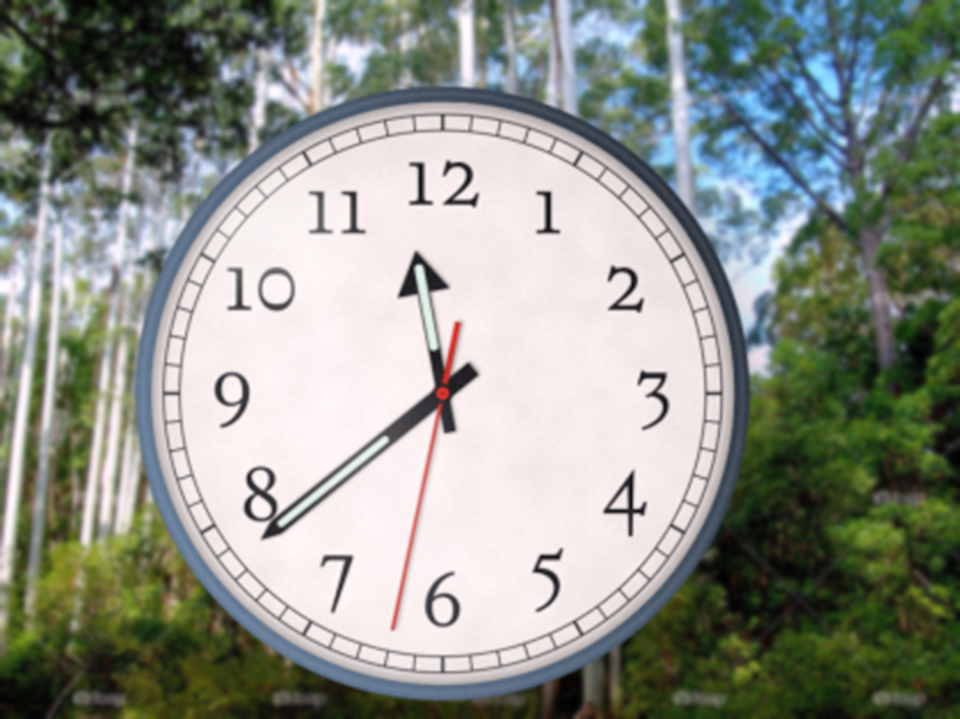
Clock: 11 h 38 min 32 s
